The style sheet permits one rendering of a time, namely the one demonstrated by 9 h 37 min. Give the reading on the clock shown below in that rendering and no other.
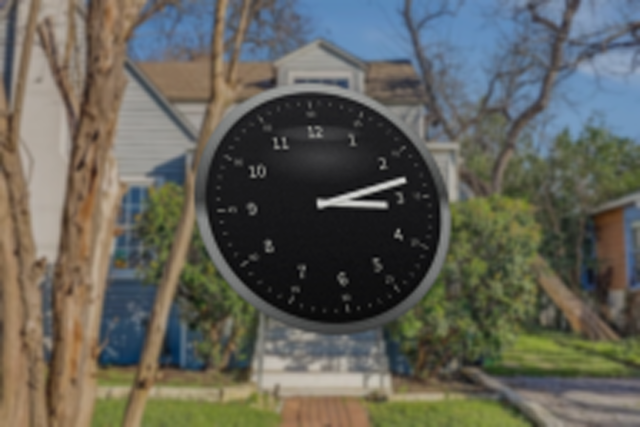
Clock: 3 h 13 min
